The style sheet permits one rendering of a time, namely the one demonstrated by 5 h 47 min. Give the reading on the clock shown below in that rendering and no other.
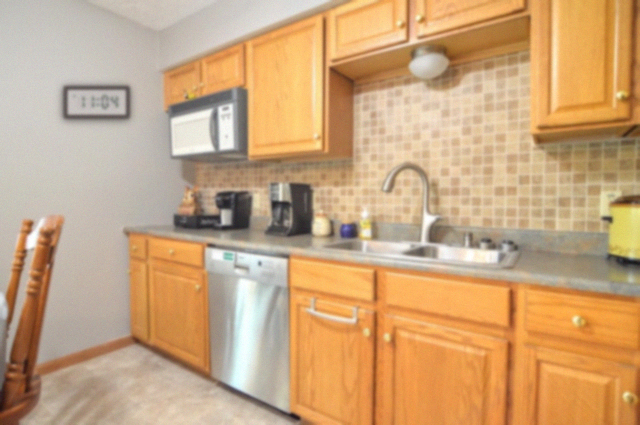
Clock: 11 h 04 min
